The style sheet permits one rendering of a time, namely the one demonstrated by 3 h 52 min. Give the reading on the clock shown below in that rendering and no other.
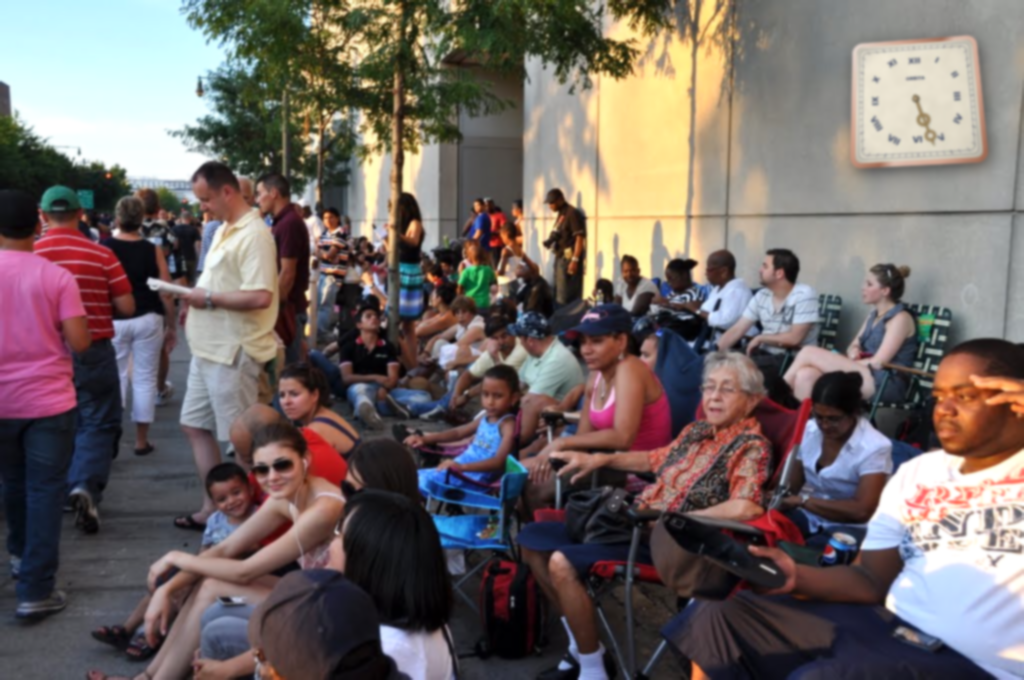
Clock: 5 h 27 min
